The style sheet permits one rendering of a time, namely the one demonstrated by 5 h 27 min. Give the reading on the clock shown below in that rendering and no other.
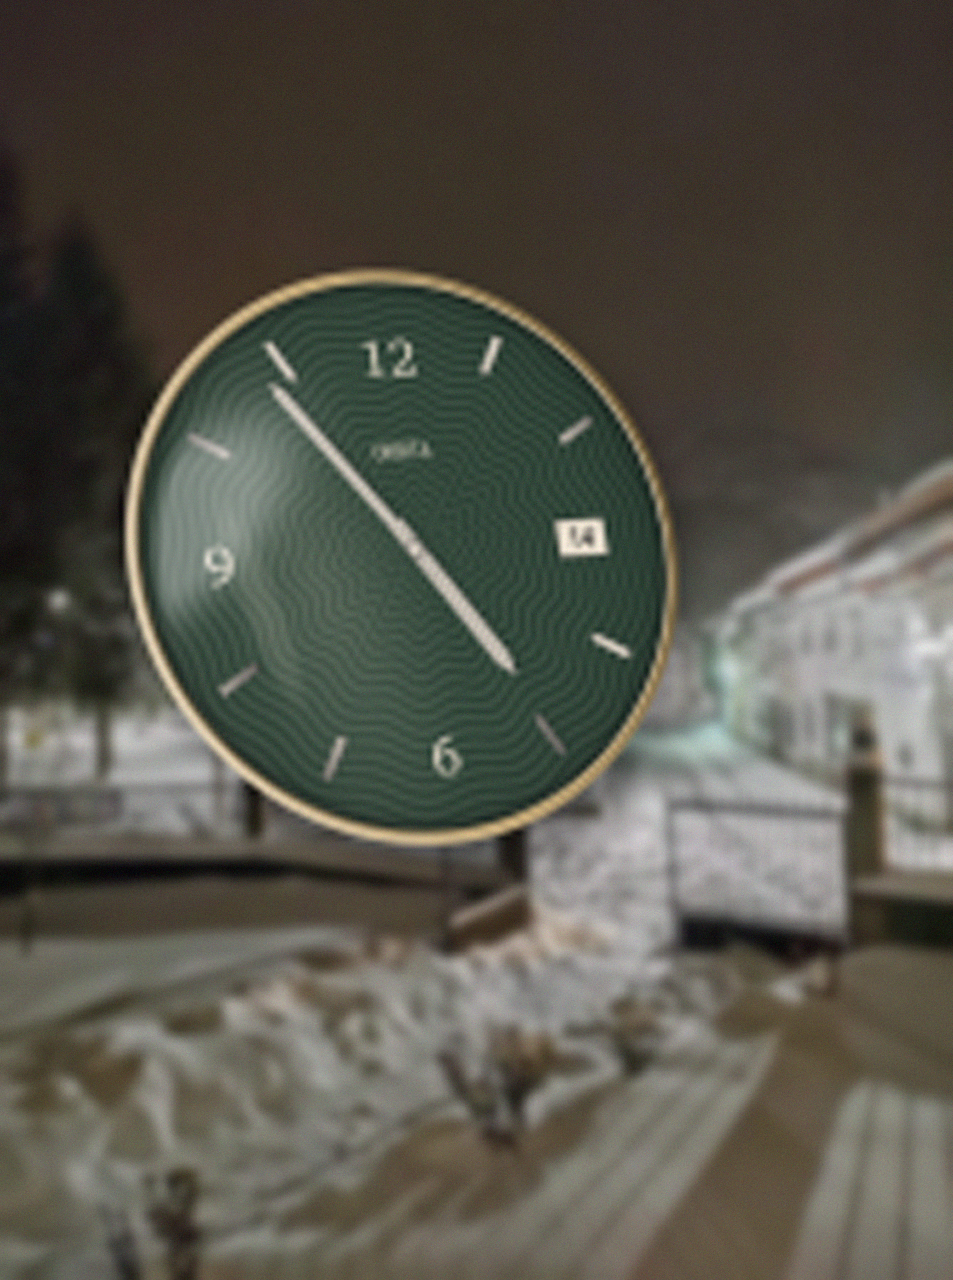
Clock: 4 h 54 min
